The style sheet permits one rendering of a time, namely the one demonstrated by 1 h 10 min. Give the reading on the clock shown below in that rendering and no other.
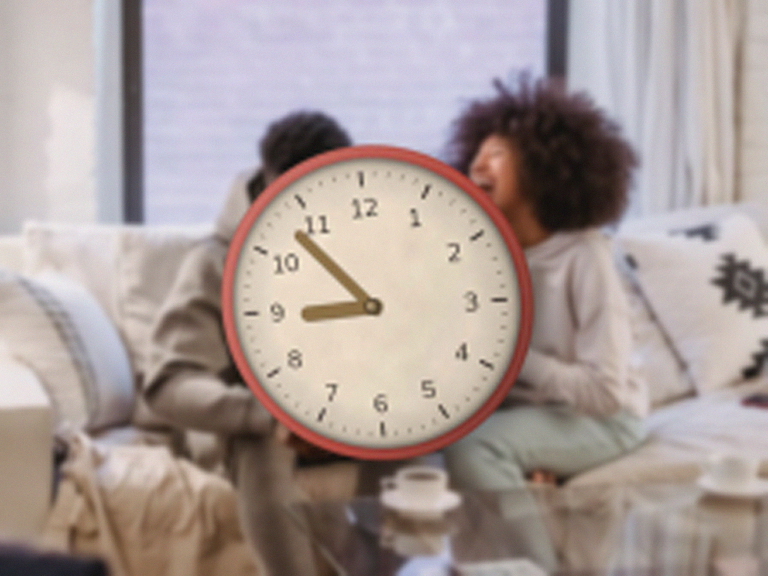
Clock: 8 h 53 min
